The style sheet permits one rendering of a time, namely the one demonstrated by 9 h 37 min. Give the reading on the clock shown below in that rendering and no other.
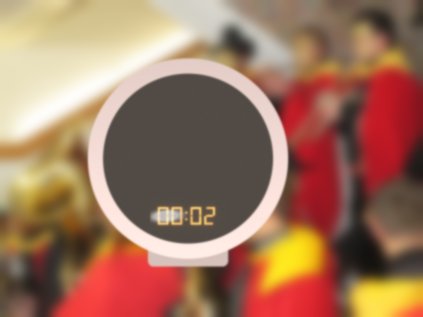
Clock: 0 h 02 min
